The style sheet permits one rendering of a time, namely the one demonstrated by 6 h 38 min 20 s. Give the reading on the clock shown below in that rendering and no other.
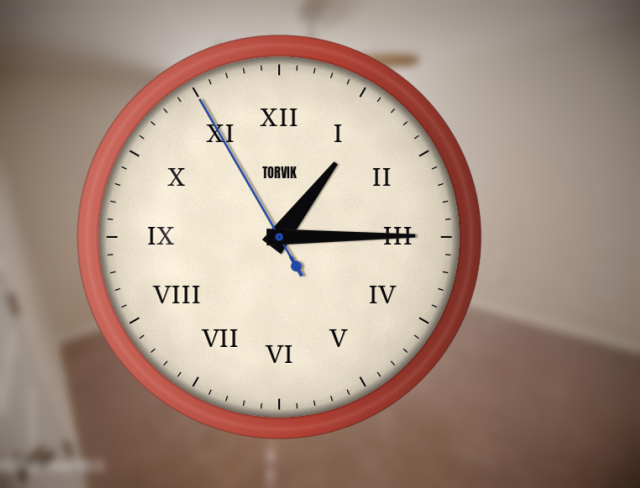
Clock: 1 h 14 min 55 s
